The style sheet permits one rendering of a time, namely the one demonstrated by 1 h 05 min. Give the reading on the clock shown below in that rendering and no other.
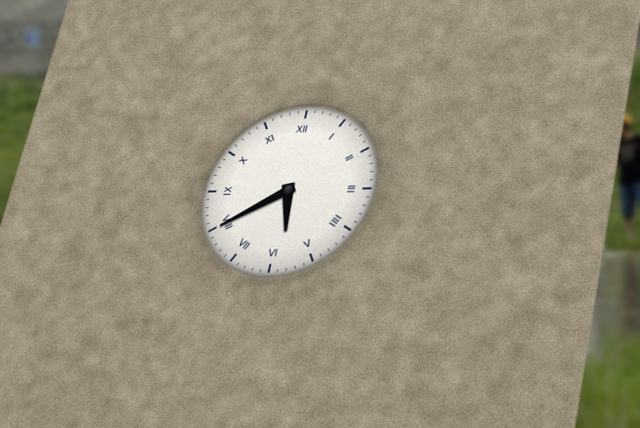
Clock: 5 h 40 min
